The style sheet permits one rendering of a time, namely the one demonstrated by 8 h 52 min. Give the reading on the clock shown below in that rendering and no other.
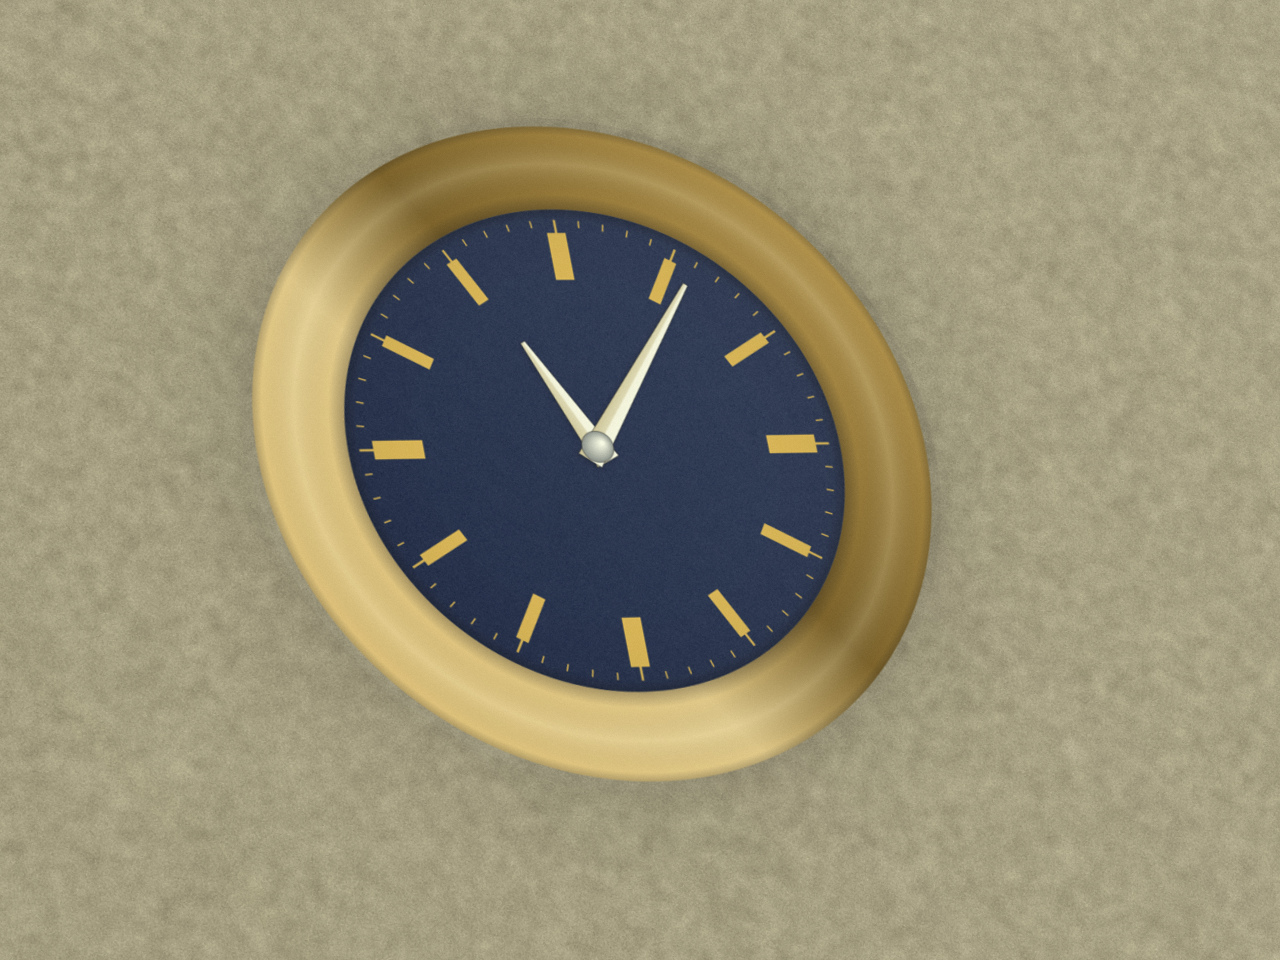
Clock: 11 h 06 min
